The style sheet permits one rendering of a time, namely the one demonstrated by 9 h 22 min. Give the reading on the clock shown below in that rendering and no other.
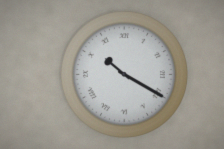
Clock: 10 h 20 min
